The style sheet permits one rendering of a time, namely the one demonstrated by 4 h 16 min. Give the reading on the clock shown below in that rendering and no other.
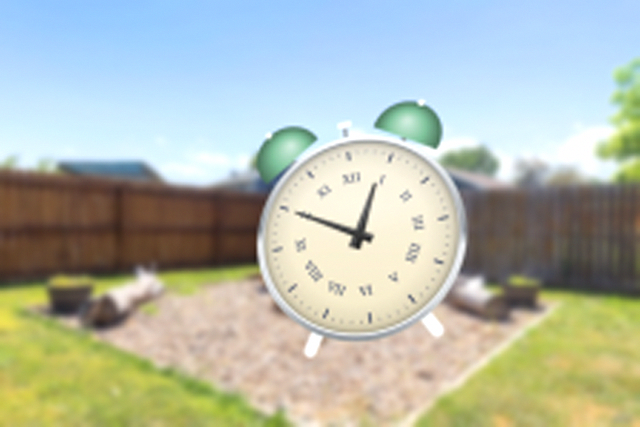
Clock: 12 h 50 min
